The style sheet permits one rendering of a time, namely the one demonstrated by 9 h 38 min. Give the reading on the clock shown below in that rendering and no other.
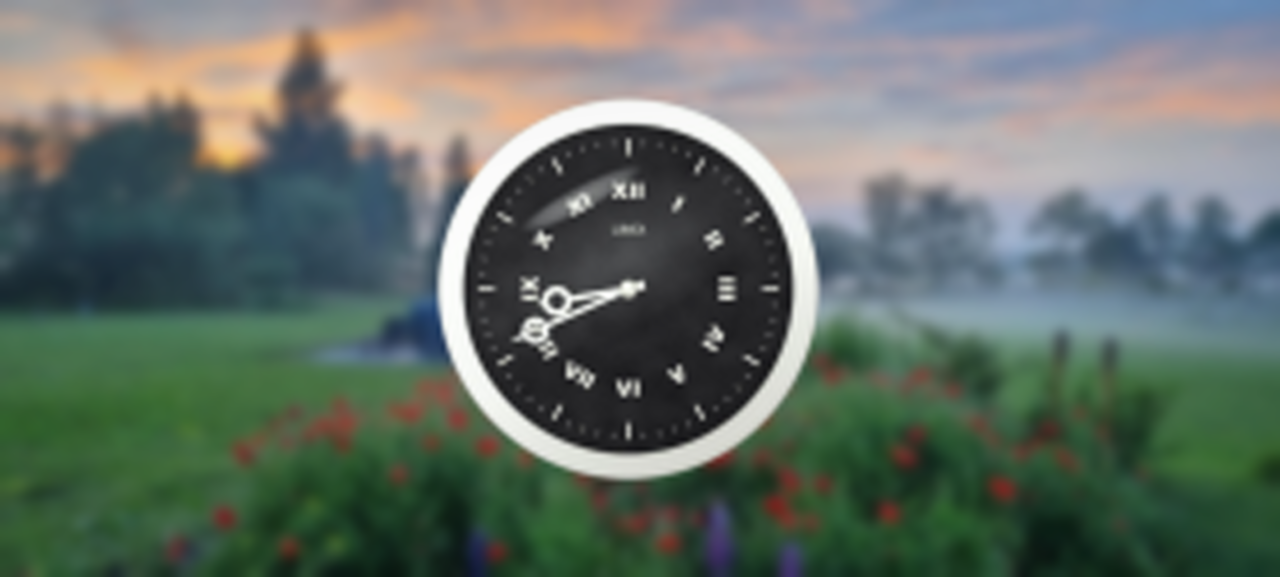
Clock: 8 h 41 min
